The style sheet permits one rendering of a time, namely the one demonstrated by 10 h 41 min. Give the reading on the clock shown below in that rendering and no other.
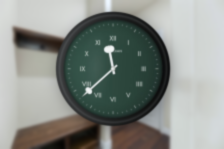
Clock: 11 h 38 min
